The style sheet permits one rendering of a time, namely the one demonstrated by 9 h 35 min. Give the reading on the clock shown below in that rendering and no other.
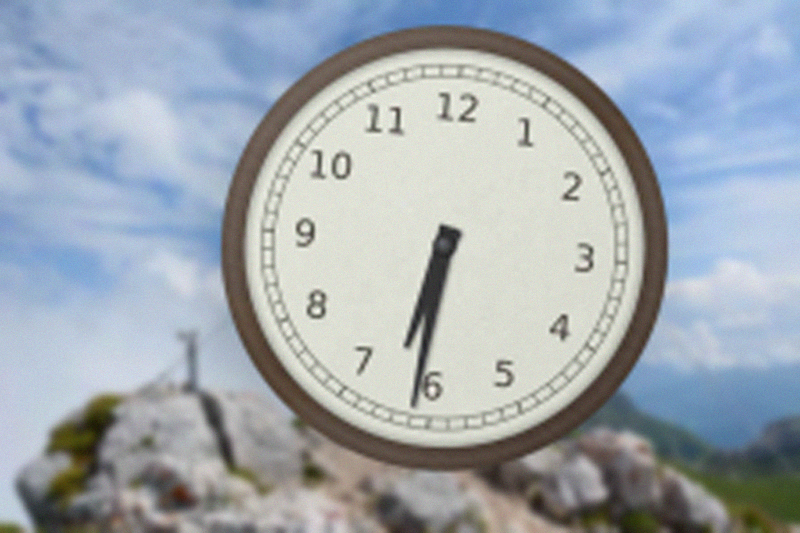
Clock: 6 h 31 min
